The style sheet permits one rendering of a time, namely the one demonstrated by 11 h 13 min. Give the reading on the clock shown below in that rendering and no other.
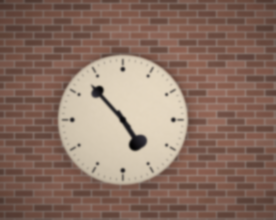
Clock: 4 h 53 min
